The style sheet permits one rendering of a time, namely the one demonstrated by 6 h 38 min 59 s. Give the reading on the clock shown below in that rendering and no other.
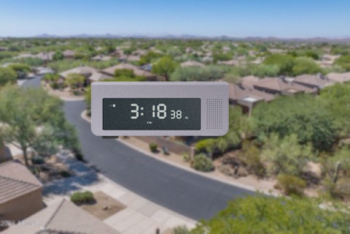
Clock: 3 h 18 min 38 s
